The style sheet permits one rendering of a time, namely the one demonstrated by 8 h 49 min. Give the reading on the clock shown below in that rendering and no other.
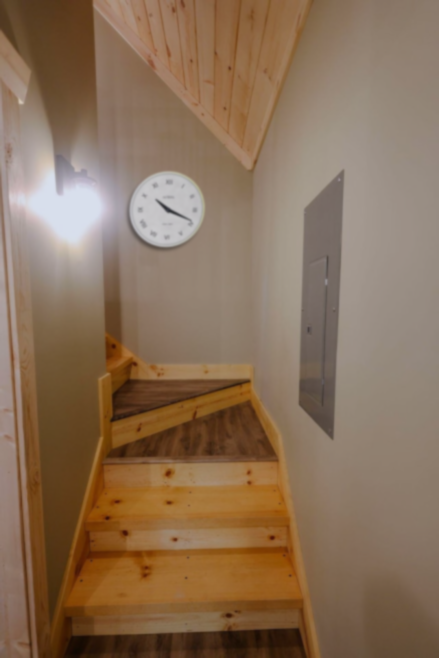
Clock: 10 h 19 min
